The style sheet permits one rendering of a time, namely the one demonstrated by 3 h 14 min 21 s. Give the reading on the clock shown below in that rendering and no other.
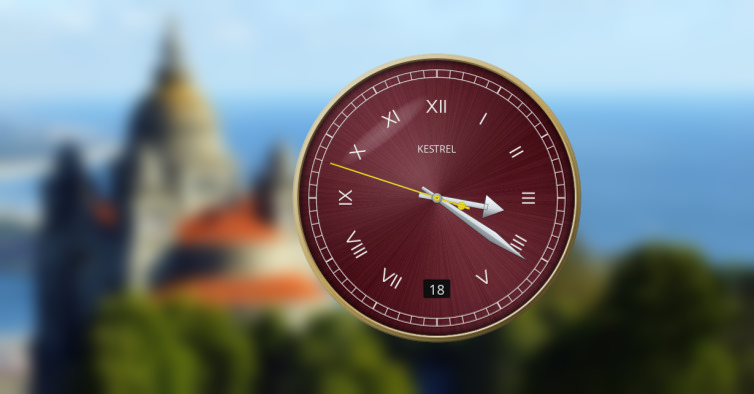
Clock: 3 h 20 min 48 s
